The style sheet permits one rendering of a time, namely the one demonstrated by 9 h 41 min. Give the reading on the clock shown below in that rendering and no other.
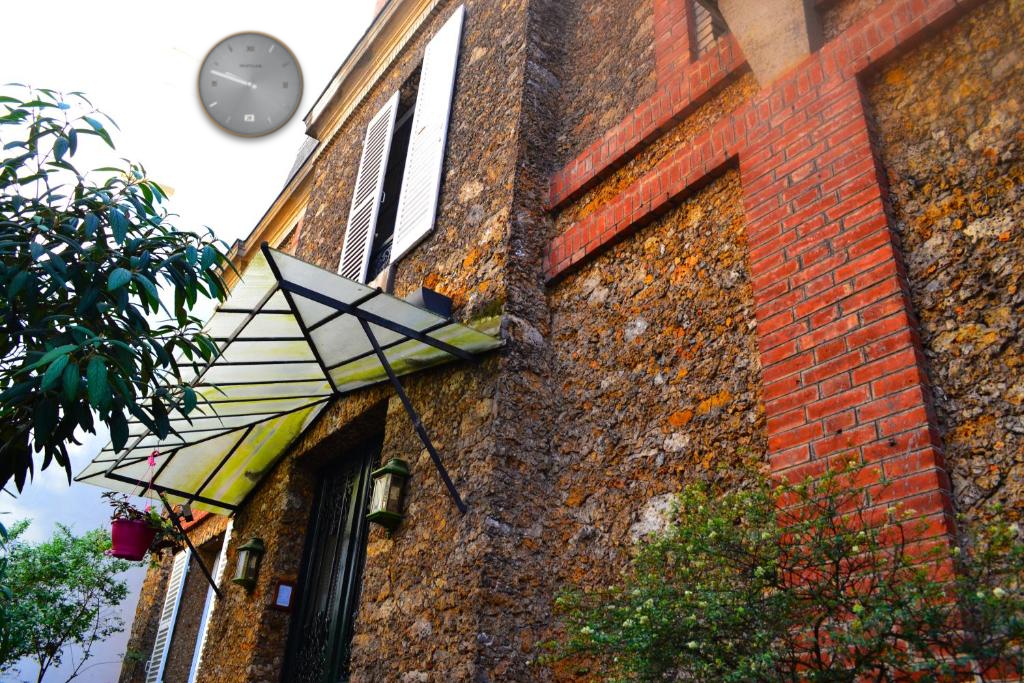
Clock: 9 h 48 min
